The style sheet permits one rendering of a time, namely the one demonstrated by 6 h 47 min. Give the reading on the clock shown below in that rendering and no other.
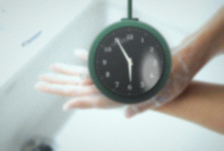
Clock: 5 h 55 min
